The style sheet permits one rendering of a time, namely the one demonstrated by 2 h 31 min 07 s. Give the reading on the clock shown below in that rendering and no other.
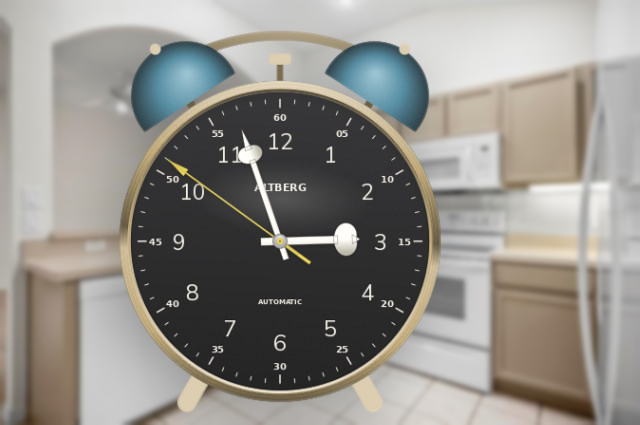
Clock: 2 h 56 min 51 s
